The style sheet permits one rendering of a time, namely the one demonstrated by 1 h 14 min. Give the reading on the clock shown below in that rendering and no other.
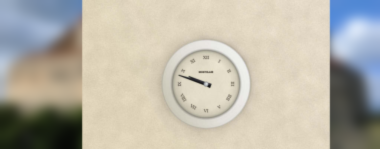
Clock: 9 h 48 min
